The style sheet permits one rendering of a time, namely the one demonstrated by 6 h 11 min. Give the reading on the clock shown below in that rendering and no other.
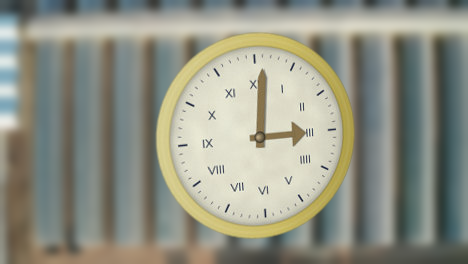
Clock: 3 h 01 min
